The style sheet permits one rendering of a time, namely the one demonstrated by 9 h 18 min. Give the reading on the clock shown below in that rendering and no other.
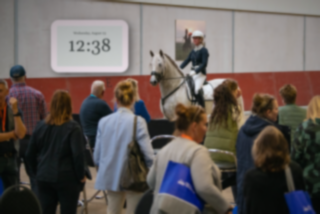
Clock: 12 h 38 min
